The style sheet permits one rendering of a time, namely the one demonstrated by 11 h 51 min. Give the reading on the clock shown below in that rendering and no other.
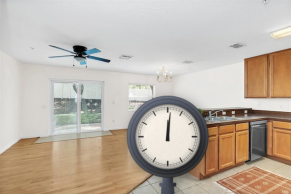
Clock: 12 h 01 min
